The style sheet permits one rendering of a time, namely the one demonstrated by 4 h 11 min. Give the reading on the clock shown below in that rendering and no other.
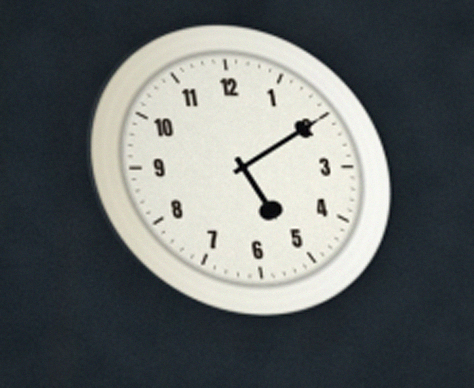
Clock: 5 h 10 min
